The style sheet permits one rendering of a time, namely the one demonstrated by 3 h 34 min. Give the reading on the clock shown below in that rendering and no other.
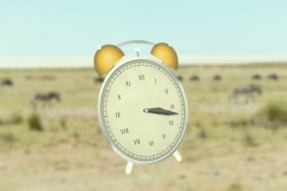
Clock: 3 h 17 min
